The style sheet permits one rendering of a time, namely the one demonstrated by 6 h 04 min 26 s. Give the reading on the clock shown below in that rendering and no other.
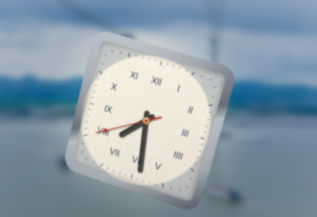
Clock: 7 h 28 min 40 s
